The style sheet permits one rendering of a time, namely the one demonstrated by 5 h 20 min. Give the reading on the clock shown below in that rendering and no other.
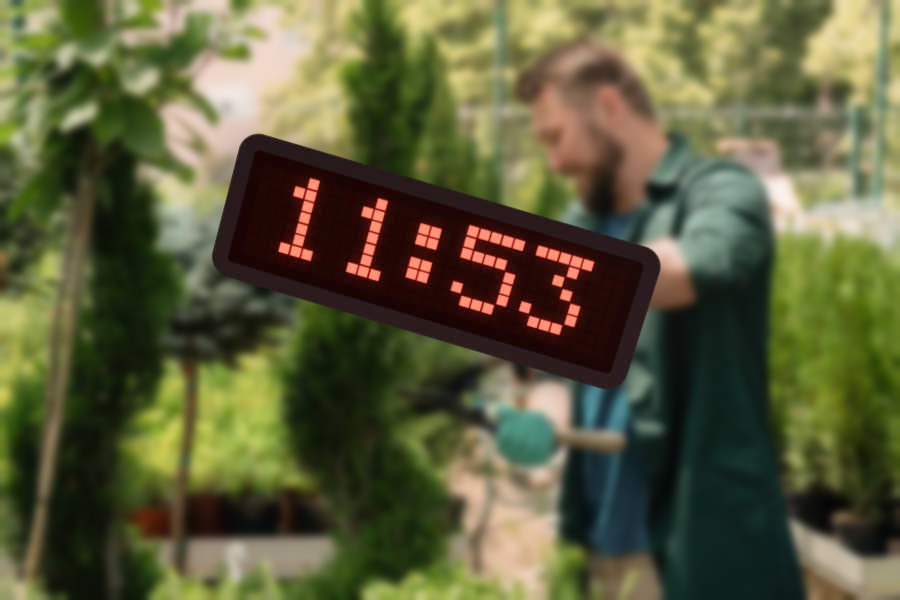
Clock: 11 h 53 min
